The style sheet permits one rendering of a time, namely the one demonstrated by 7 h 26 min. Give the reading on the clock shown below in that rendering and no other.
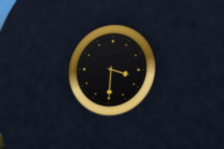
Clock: 3 h 30 min
